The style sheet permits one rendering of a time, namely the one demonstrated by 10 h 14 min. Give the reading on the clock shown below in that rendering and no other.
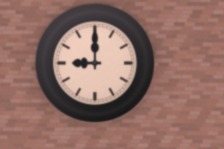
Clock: 9 h 00 min
